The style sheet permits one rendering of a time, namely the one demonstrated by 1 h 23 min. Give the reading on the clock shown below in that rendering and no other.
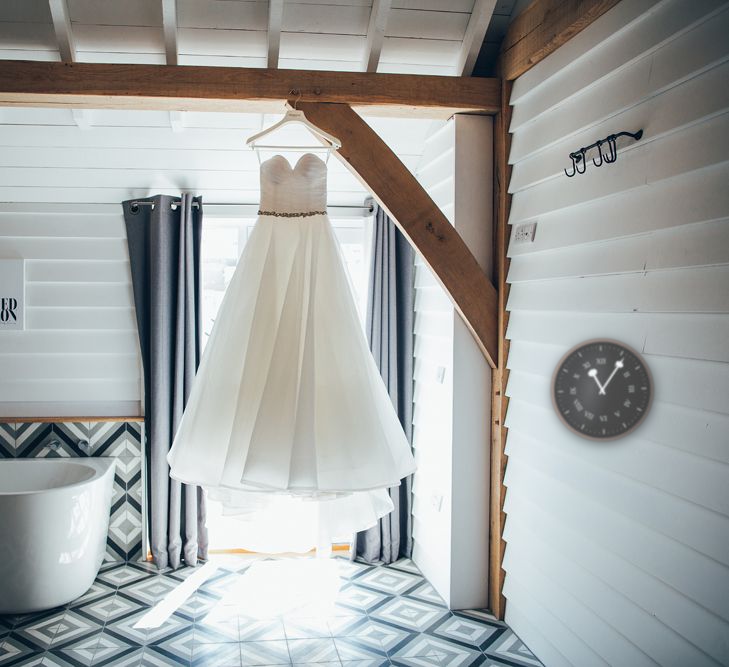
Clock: 11 h 06 min
